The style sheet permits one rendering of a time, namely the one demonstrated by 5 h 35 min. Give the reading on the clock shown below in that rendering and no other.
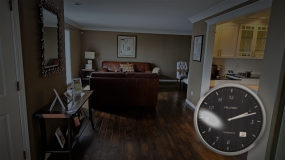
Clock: 2 h 12 min
